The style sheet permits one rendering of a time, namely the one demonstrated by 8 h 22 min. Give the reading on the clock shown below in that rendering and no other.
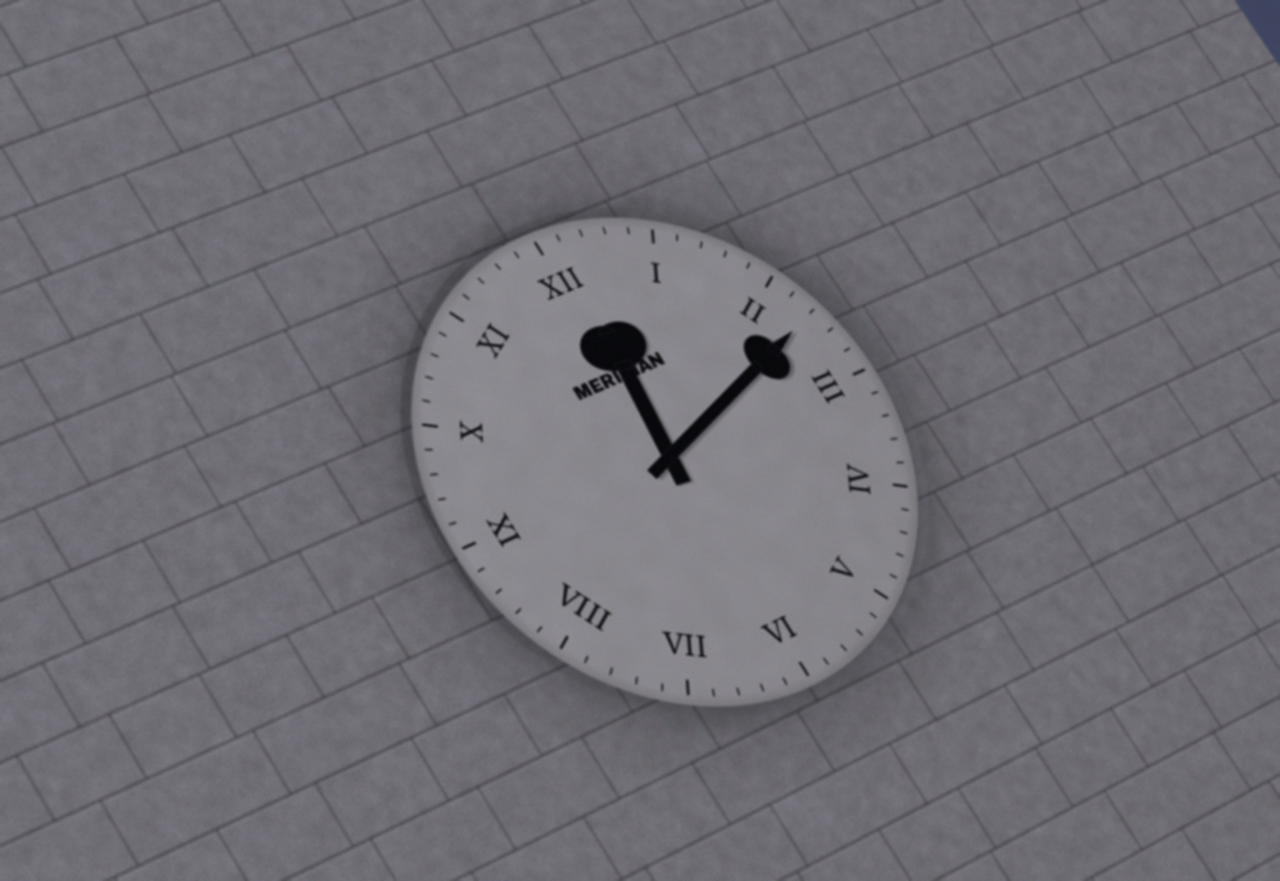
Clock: 12 h 12 min
